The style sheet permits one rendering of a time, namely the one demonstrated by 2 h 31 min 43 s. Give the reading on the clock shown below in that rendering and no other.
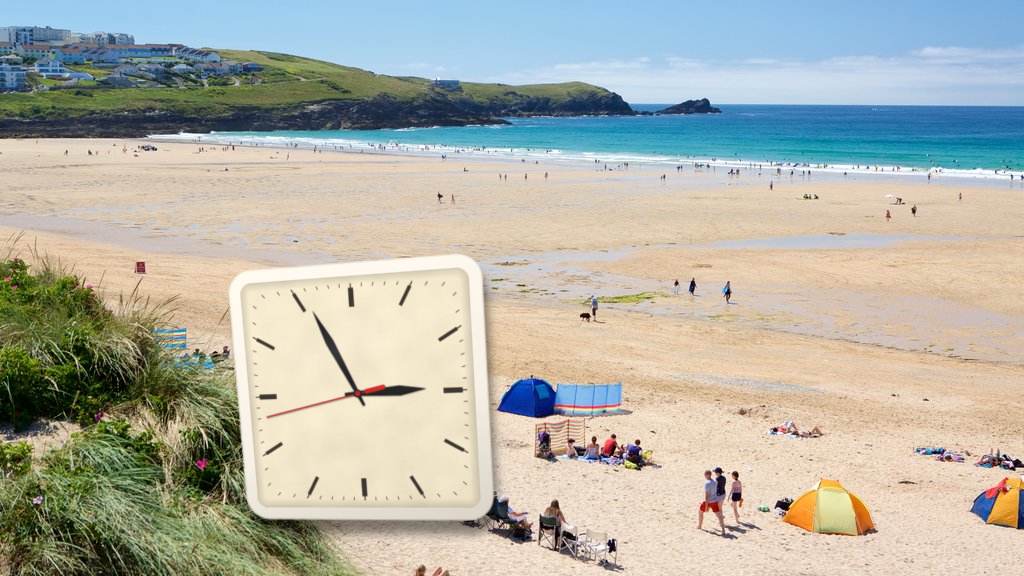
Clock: 2 h 55 min 43 s
